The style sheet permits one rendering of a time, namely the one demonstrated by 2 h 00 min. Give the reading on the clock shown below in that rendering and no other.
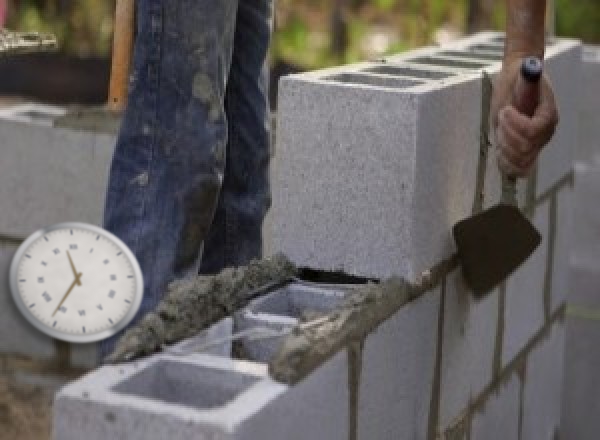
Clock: 11 h 36 min
